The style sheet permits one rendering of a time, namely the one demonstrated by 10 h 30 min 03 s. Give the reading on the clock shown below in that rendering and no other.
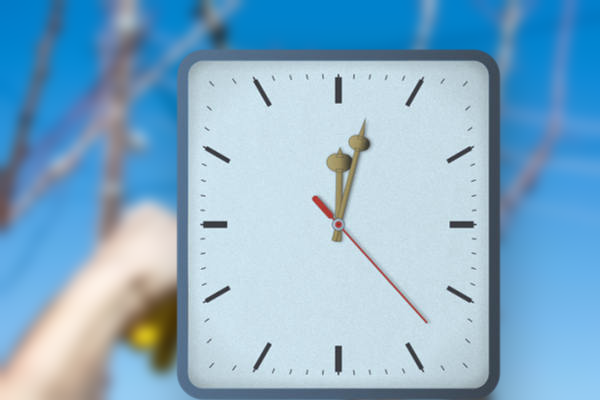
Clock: 12 h 02 min 23 s
